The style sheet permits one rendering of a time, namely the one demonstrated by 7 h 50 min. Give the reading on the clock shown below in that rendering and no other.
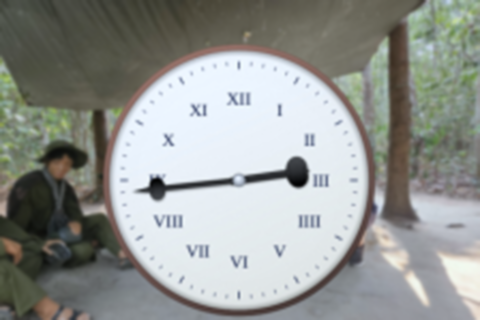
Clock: 2 h 44 min
